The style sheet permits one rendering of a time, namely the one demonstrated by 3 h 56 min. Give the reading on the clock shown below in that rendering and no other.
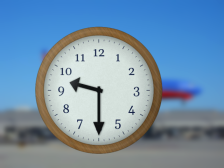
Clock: 9 h 30 min
